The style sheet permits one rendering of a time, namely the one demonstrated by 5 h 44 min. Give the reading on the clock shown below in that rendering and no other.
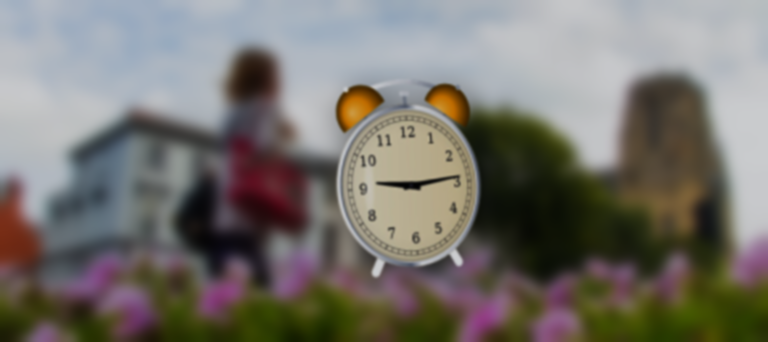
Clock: 9 h 14 min
